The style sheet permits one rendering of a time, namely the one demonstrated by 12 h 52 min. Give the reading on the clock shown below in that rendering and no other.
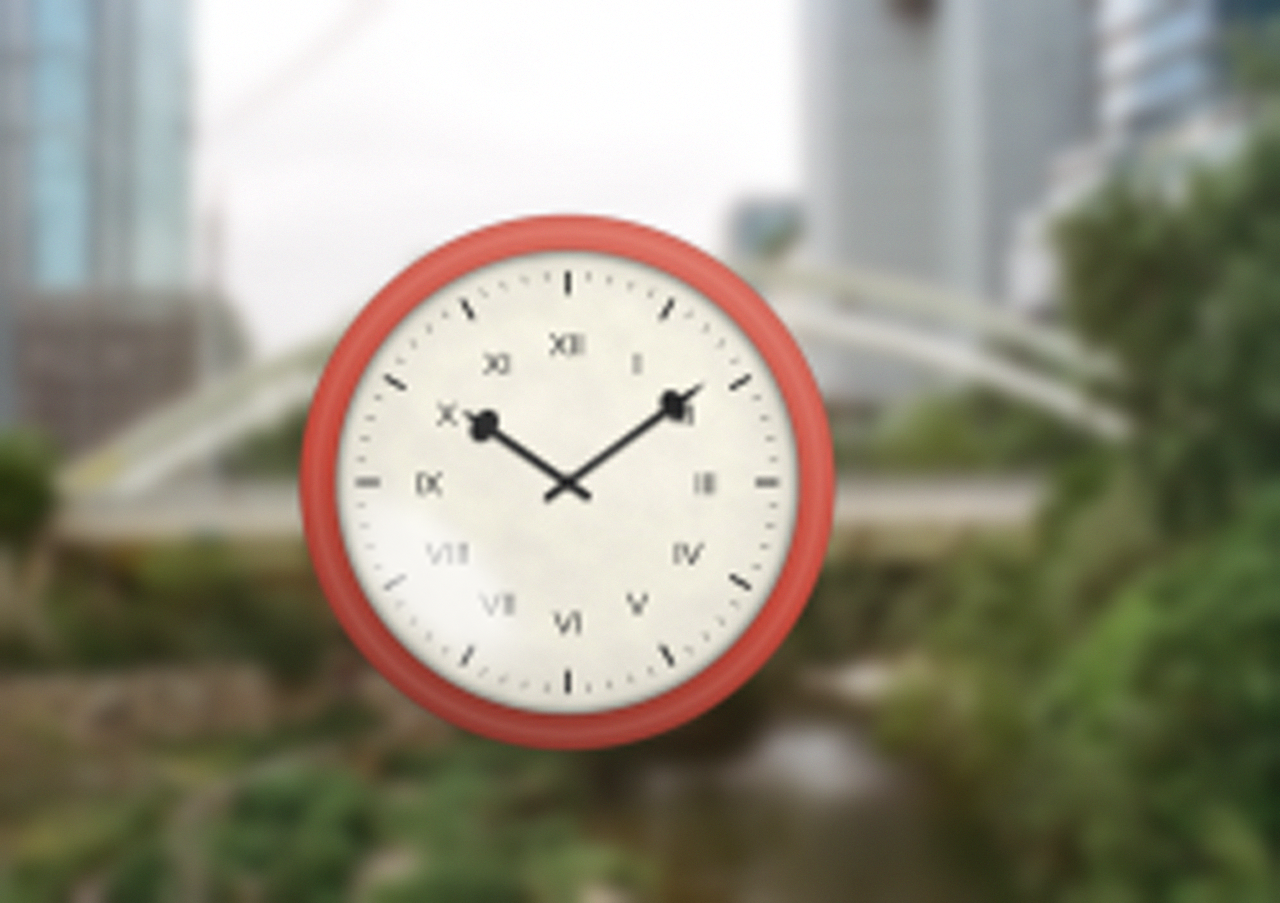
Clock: 10 h 09 min
